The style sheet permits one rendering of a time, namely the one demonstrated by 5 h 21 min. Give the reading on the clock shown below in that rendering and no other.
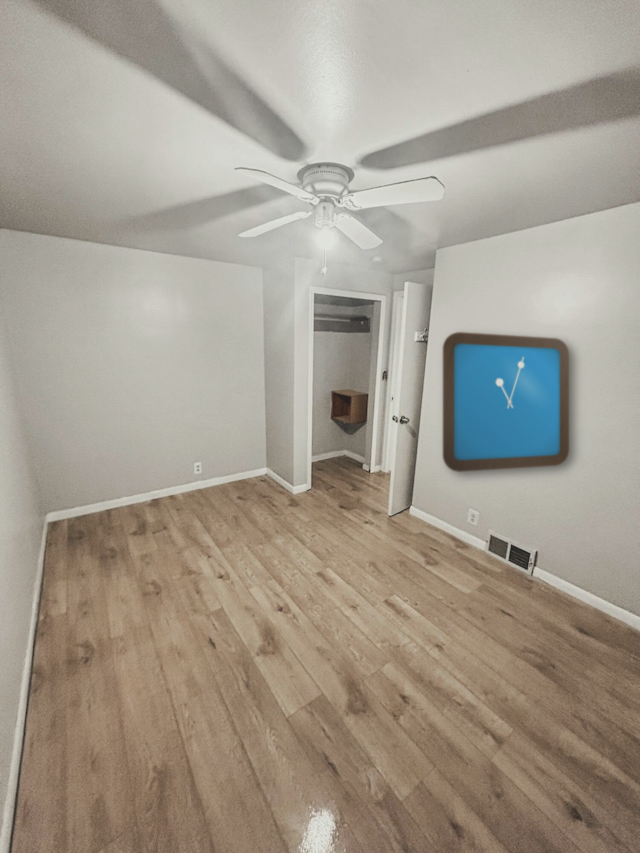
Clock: 11 h 03 min
